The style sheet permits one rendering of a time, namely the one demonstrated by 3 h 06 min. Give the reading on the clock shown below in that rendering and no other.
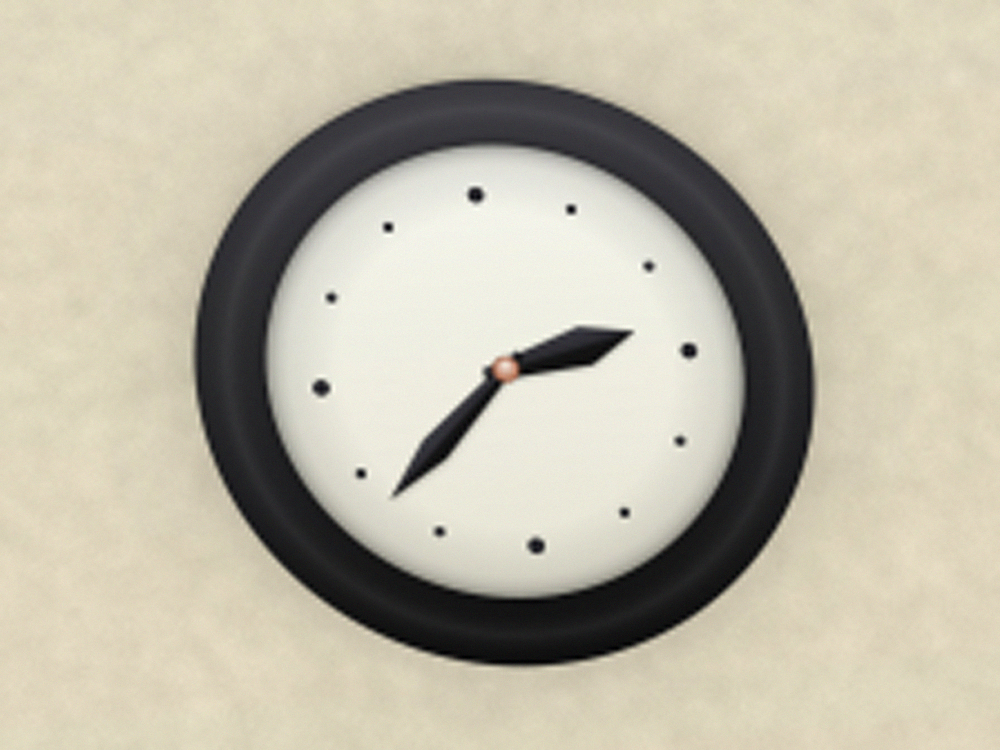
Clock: 2 h 38 min
